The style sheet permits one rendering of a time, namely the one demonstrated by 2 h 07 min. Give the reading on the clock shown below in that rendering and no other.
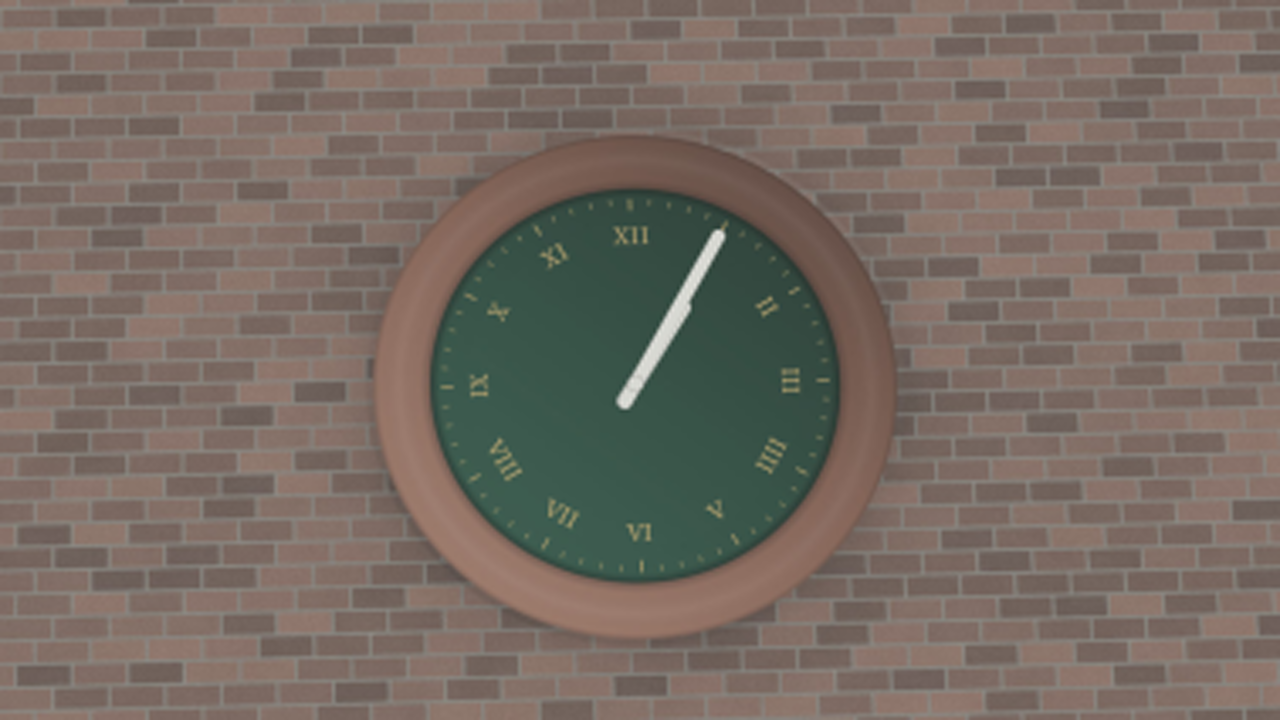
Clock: 1 h 05 min
